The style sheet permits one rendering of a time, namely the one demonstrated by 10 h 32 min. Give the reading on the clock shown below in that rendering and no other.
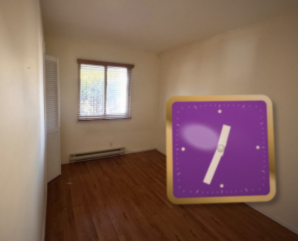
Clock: 12 h 34 min
